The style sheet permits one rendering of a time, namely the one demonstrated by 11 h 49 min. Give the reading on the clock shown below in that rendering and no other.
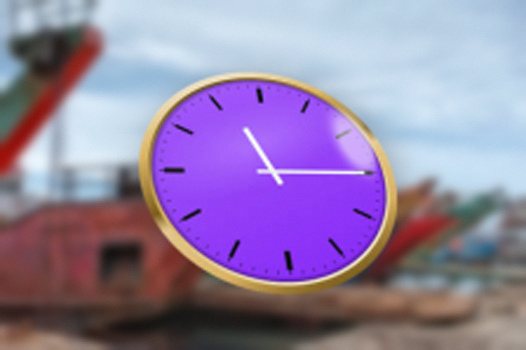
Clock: 11 h 15 min
